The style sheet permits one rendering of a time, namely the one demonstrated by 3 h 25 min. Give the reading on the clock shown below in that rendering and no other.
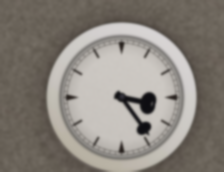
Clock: 3 h 24 min
